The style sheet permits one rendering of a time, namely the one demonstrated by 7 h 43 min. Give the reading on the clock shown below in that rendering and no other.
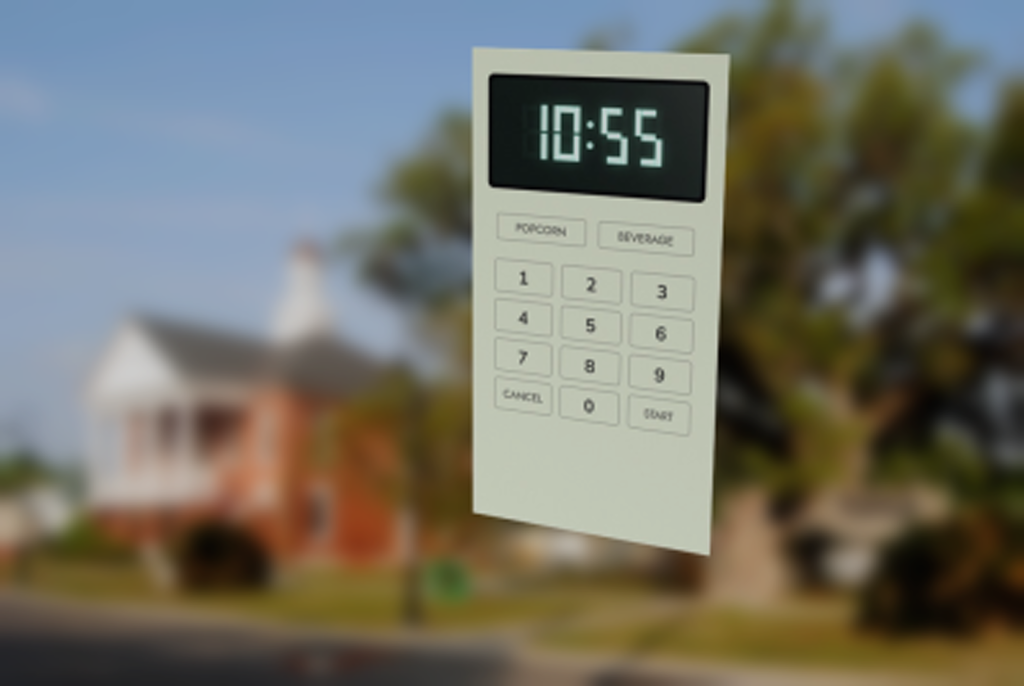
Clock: 10 h 55 min
